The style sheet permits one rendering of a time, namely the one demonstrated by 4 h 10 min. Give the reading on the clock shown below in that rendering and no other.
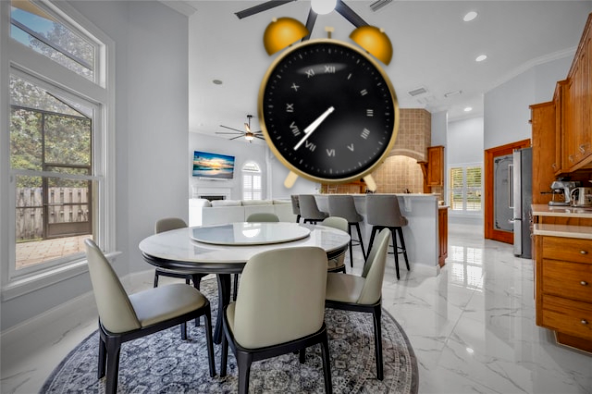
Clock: 7 h 37 min
